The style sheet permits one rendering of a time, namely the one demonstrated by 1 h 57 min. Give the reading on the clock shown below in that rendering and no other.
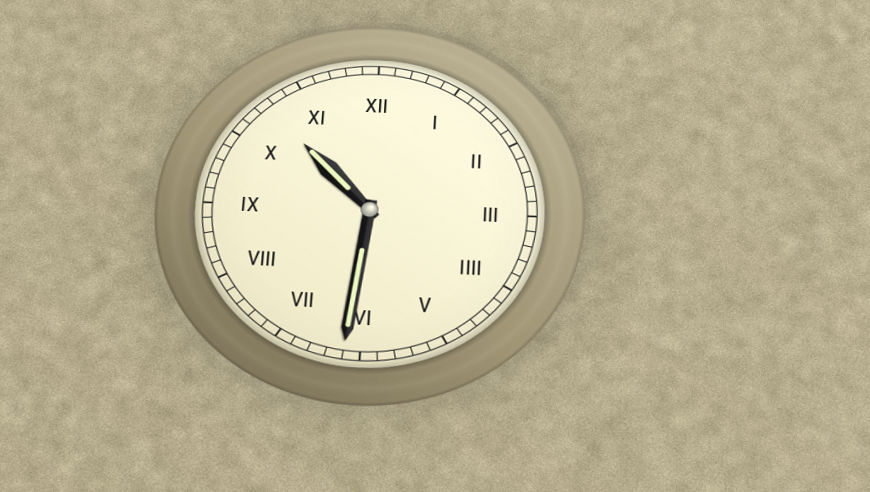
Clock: 10 h 31 min
